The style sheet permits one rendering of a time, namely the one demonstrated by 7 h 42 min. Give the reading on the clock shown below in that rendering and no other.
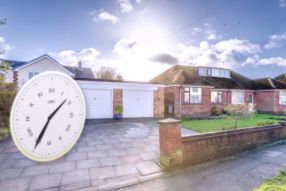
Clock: 1 h 35 min
